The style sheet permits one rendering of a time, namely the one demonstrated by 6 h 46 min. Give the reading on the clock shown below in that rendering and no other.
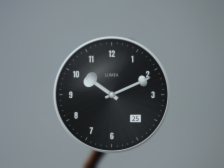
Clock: 10 h 11 min
